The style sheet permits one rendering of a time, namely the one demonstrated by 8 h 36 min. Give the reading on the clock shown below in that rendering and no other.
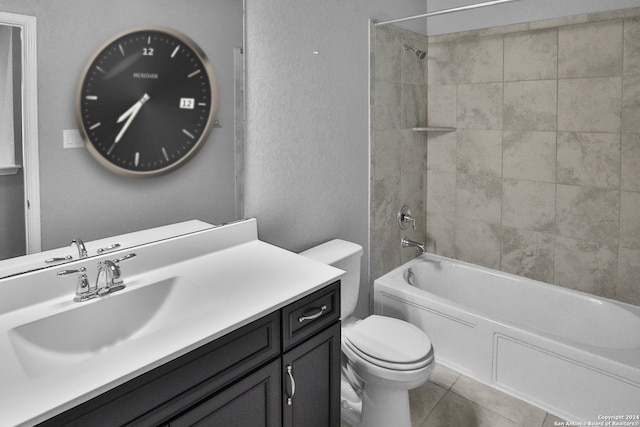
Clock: 7 h 35 min
